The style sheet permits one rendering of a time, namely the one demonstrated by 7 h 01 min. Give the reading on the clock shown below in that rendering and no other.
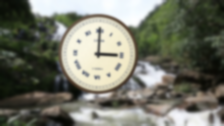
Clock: 3 h 00 min
